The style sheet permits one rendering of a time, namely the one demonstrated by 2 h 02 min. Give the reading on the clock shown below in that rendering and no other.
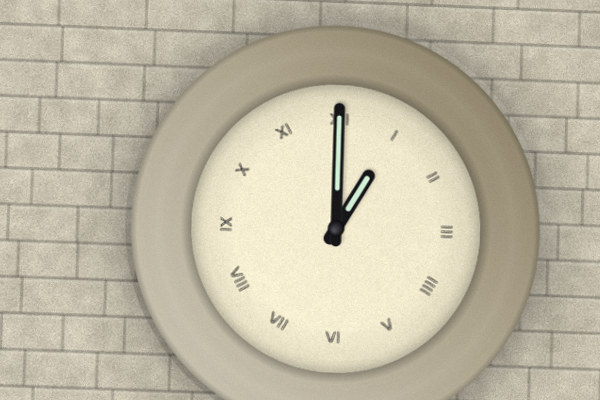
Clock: 1 h 00 min
